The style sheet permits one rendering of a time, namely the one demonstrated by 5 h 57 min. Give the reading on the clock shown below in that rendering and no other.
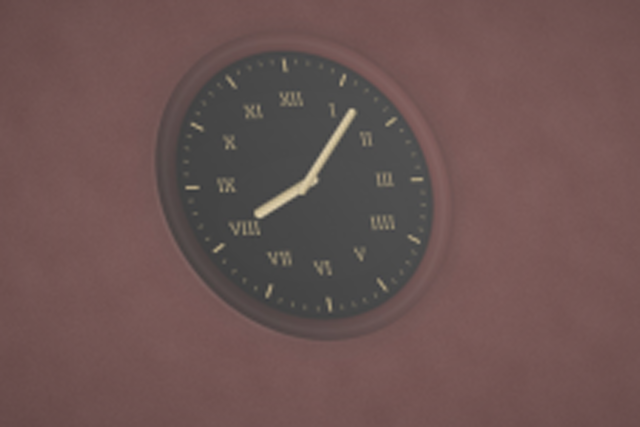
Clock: 8 h 07 min
